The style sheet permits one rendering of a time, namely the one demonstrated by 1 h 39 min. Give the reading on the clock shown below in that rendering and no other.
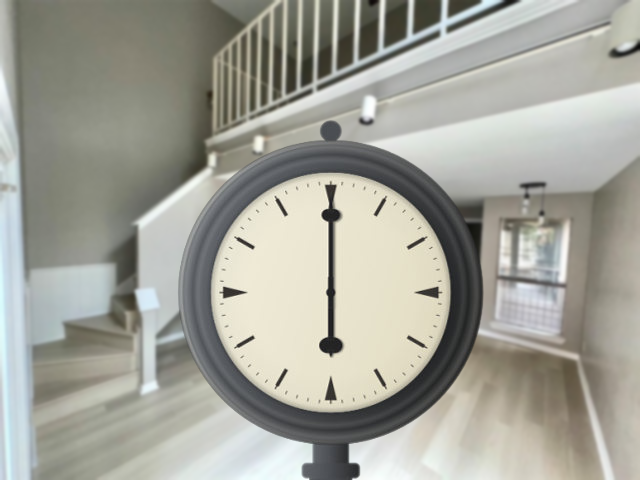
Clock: 6 h 00 min
